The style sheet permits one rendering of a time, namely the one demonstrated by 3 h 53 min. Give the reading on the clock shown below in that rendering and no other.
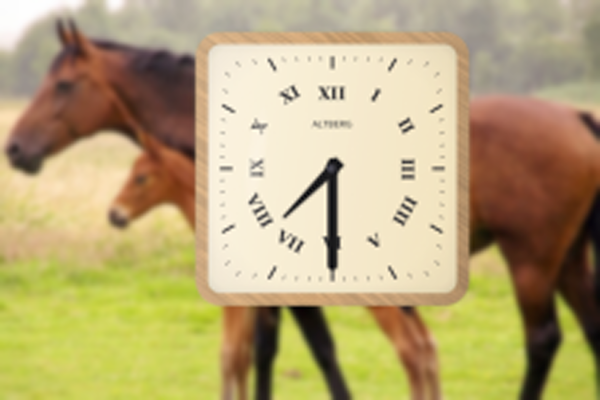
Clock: 7 h 30 min
